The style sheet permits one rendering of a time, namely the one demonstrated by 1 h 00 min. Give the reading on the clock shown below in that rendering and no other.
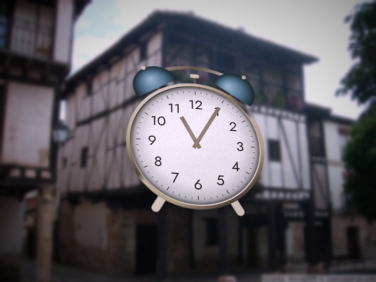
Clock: 11 h 05 min
